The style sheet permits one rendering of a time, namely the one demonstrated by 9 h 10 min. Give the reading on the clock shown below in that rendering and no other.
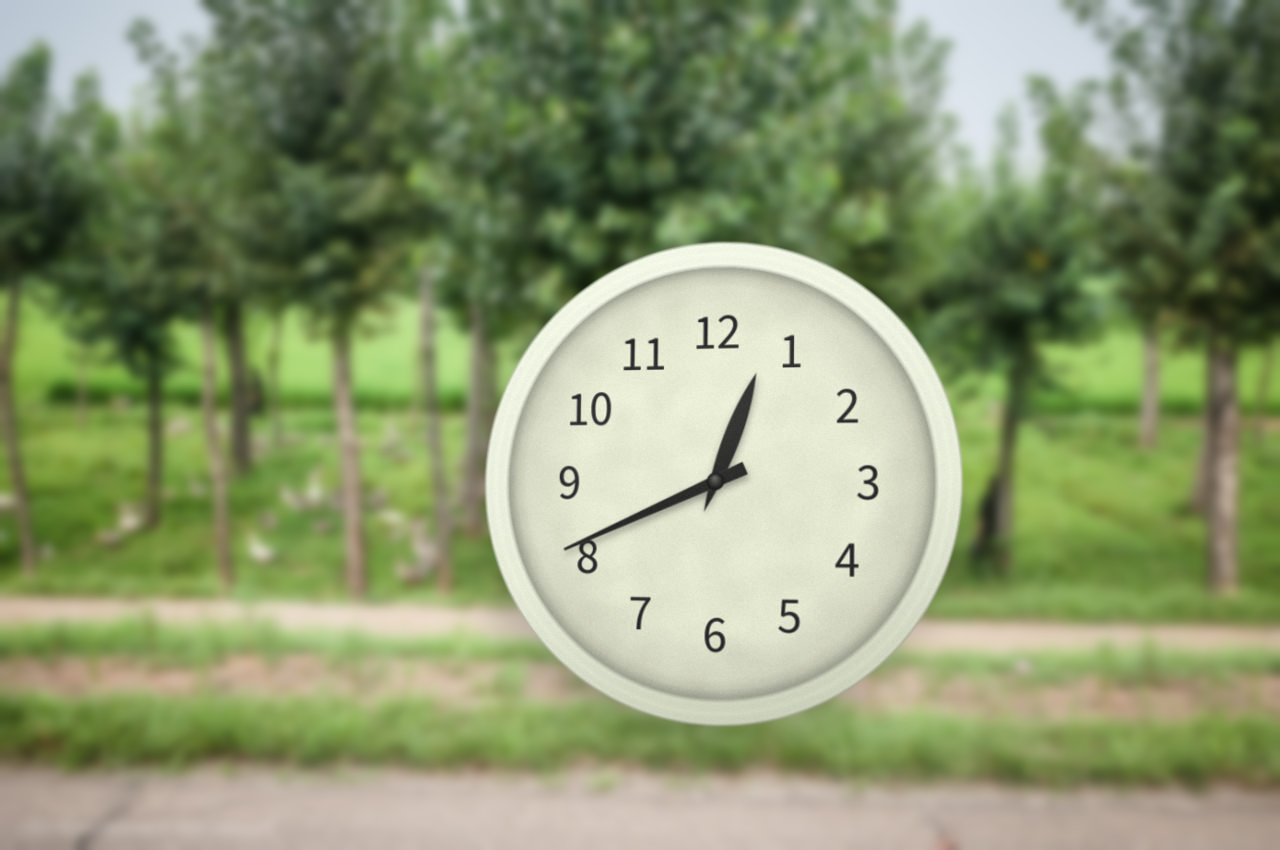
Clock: 12 h 41 min
